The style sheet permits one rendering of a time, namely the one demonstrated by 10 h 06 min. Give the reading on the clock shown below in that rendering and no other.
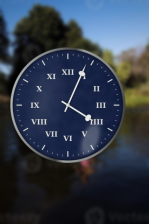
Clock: 4 h 04 min
